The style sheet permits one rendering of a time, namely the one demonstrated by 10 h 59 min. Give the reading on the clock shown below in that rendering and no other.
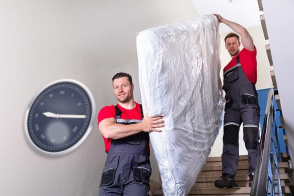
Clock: 9 h 15 min
